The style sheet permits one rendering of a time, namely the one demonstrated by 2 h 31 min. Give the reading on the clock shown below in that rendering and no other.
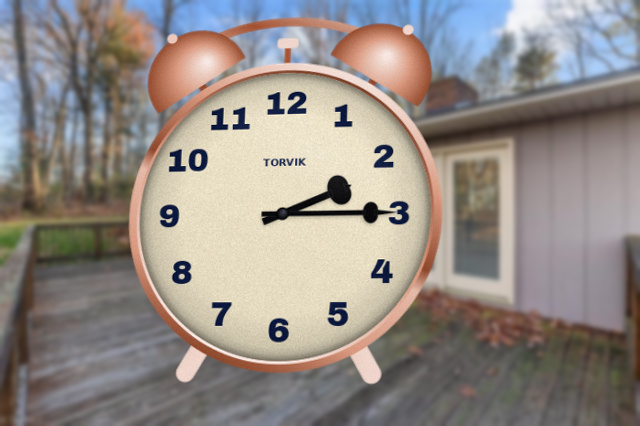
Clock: 2 h 15 min
